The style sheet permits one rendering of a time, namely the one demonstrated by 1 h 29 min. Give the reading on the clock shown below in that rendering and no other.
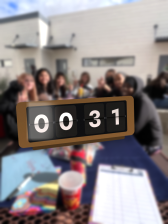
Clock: 0 h 31 min
